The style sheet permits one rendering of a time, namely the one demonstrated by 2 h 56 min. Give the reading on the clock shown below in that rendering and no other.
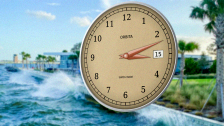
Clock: 3 h 12 min
